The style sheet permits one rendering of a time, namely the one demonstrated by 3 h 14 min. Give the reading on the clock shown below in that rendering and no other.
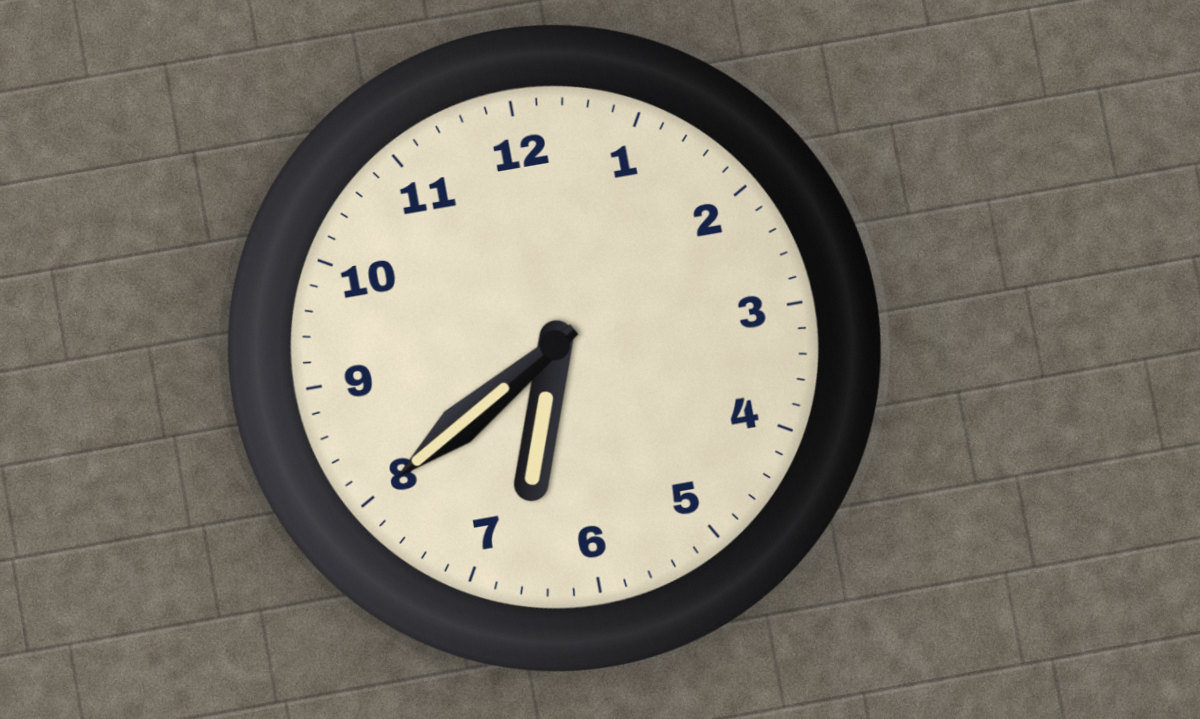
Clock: 6 h 40 min
